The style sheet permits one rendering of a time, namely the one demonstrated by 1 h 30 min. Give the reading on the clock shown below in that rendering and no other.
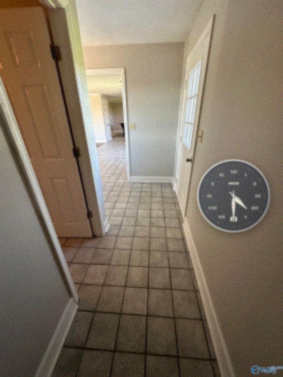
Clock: 4 h 30 min
